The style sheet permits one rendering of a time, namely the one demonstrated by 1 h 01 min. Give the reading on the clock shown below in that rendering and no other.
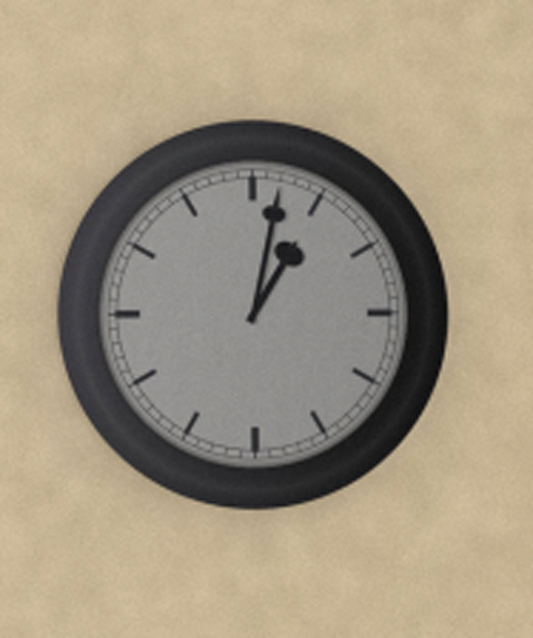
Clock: 1 h 02 min
